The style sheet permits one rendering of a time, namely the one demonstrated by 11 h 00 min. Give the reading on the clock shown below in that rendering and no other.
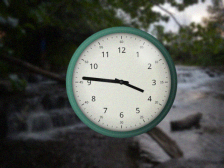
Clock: 3 h 46 min
